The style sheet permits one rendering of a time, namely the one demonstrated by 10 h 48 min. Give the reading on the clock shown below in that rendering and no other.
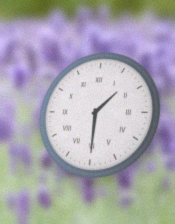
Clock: 1 h 30 min
